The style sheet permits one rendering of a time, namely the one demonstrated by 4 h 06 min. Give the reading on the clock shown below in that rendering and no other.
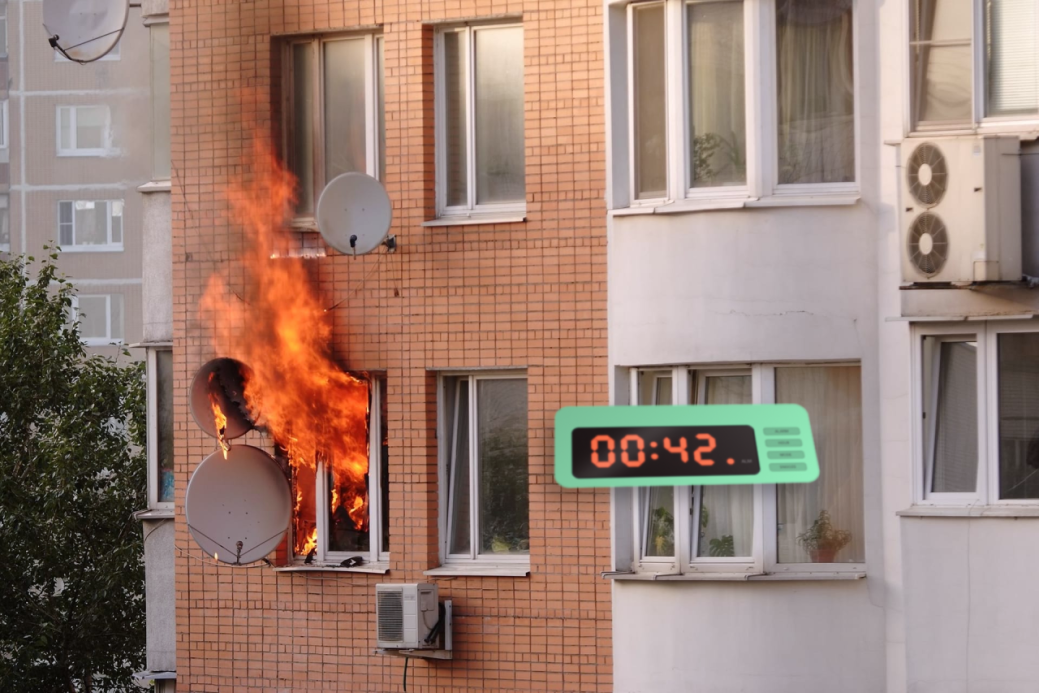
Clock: 0 h 42 min
